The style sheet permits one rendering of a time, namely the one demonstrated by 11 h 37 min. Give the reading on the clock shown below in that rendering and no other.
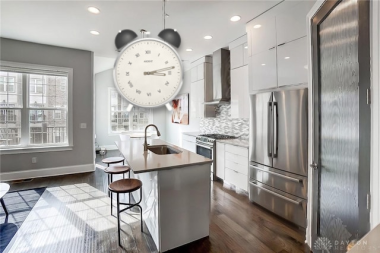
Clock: 3 h 13 min
